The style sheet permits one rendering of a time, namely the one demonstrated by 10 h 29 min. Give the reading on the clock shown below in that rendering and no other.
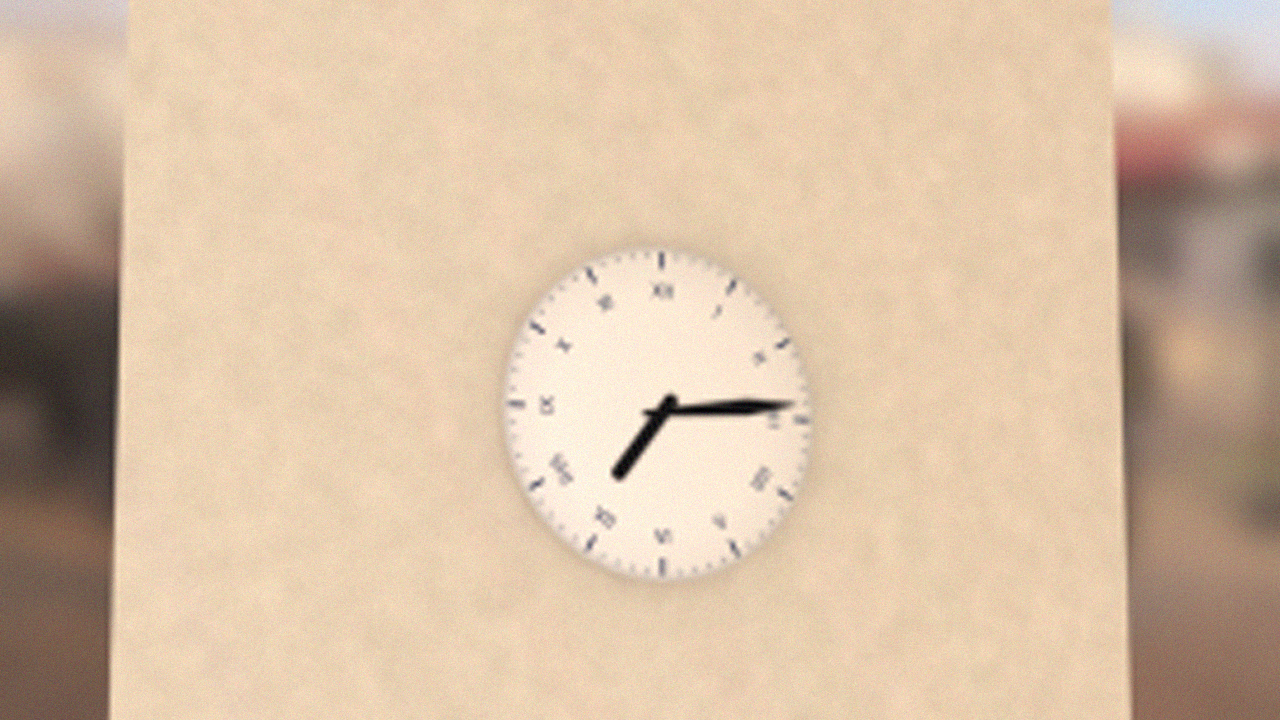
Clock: 7 h 14 min
